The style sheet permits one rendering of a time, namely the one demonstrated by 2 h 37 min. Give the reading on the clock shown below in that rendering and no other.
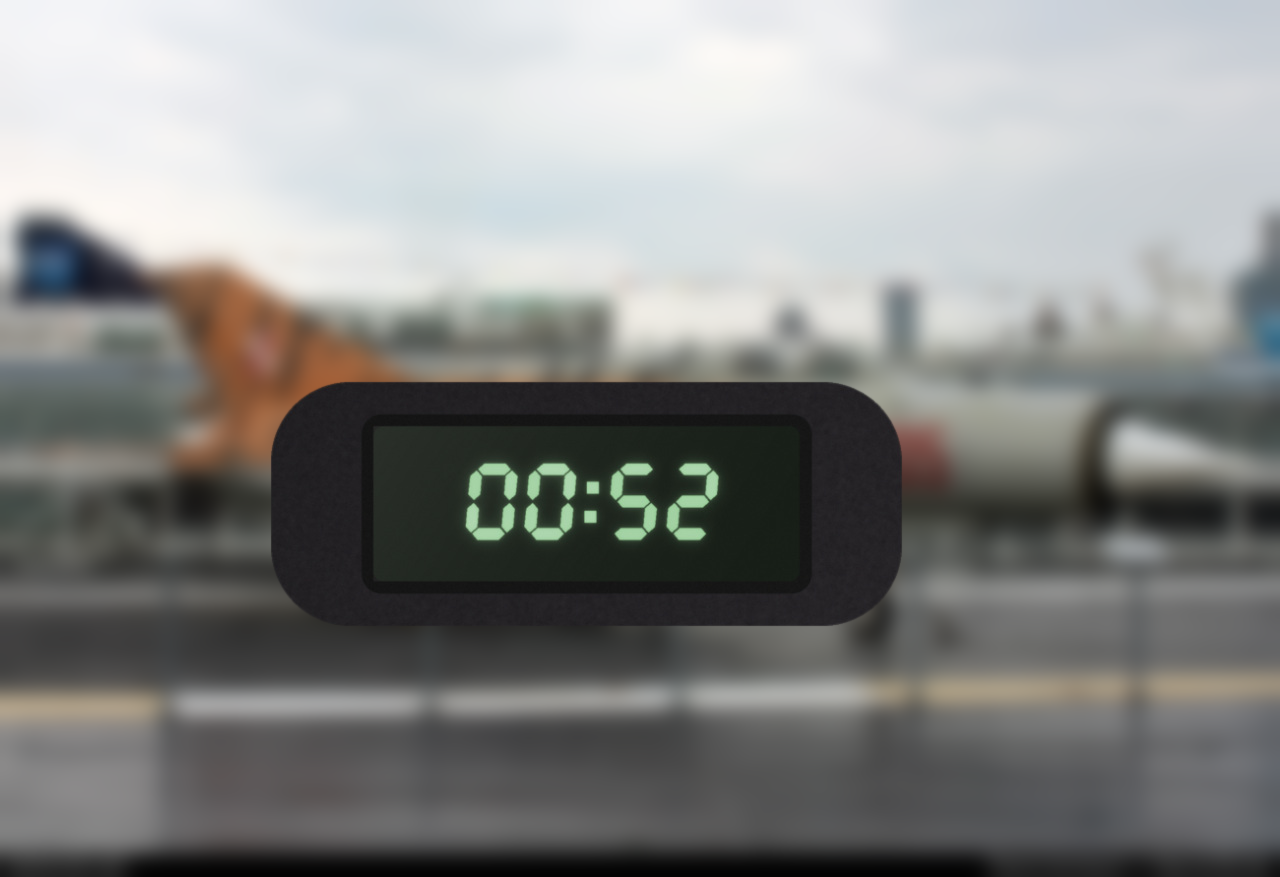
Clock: 0 h 52 min
